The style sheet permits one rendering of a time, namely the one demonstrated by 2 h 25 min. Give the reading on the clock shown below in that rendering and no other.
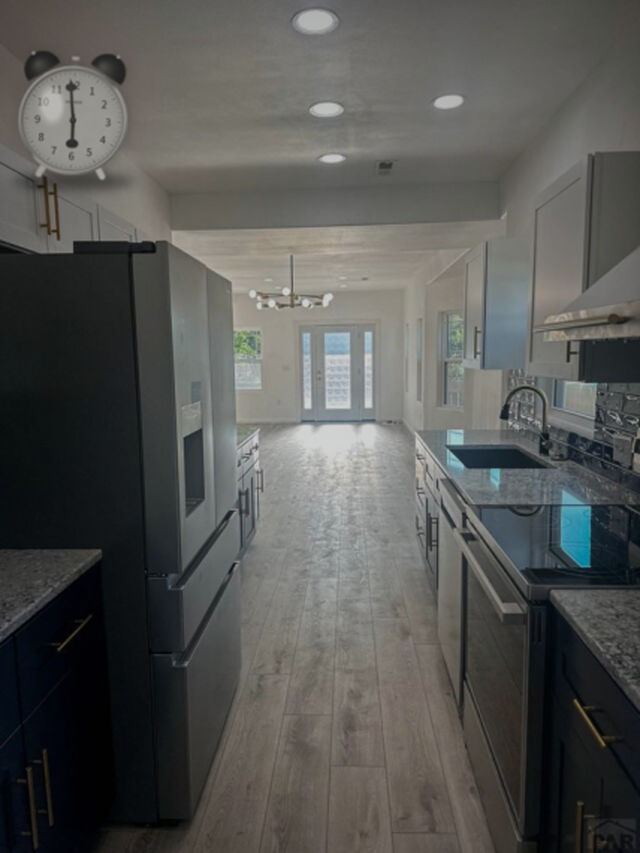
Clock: 5 h 59 min
